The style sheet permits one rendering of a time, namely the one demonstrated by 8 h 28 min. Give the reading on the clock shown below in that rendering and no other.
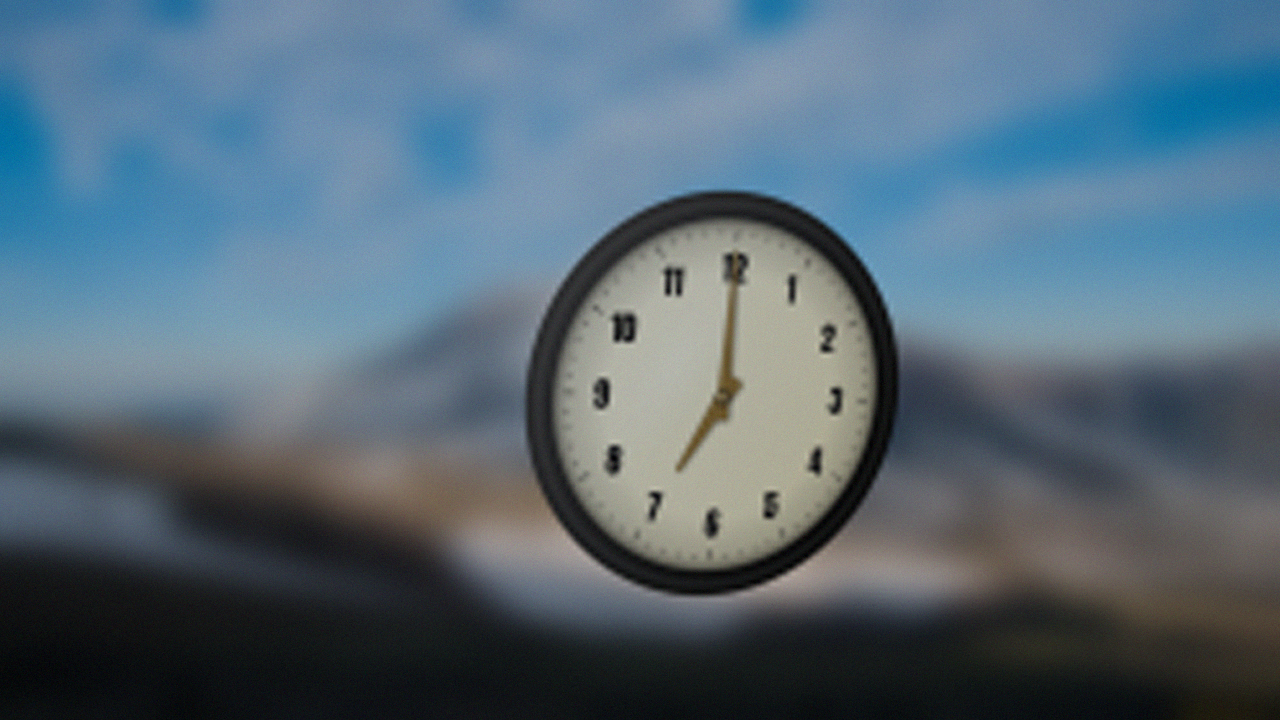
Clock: 7 h 00 min
